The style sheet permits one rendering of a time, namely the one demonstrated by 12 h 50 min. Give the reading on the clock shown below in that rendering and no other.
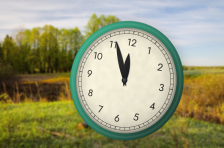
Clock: 11 h 56 min
